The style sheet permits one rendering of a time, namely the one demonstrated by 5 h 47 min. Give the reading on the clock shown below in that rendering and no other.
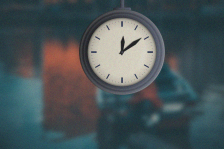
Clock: 12 h 09 min
